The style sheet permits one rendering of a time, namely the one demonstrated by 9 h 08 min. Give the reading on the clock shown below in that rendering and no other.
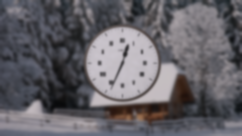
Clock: 12 h 34 min
